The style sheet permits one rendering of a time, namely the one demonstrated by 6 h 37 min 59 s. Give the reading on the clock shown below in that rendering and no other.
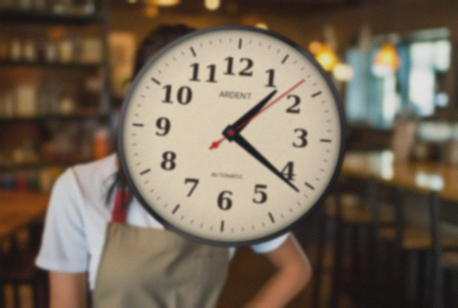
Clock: 1 h 21 min 08 s
